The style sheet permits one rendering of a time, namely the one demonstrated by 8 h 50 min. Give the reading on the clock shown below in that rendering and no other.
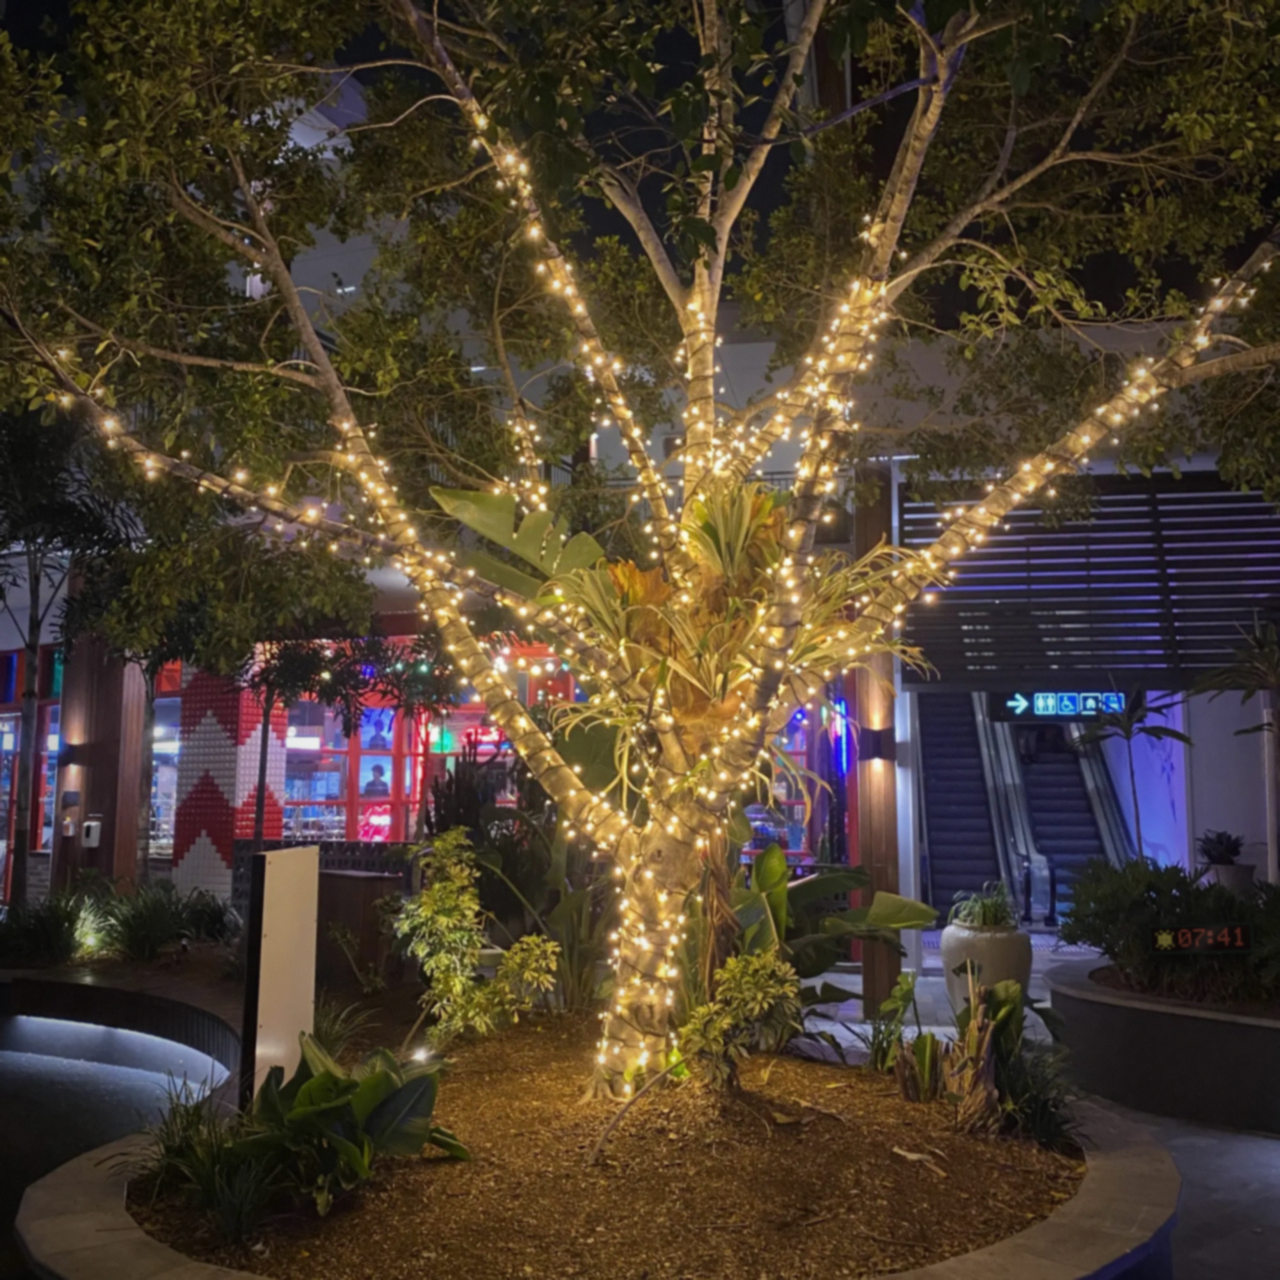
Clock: 7 h 41 min
